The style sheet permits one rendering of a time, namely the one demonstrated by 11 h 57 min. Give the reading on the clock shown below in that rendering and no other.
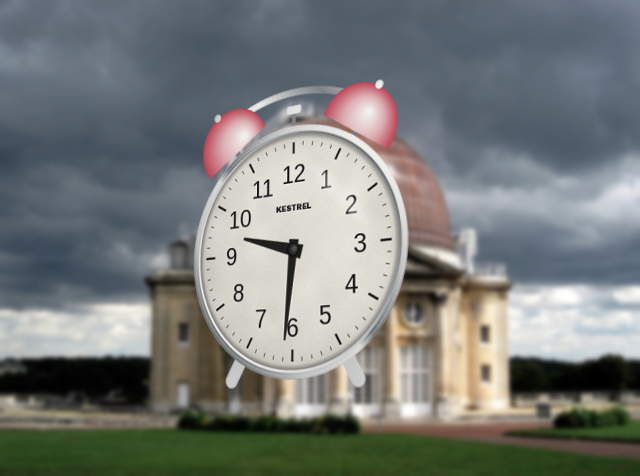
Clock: 9 h 31 min
